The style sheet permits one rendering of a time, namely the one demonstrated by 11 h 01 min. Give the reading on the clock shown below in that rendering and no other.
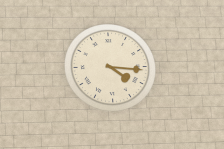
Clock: 4 h 16 min
